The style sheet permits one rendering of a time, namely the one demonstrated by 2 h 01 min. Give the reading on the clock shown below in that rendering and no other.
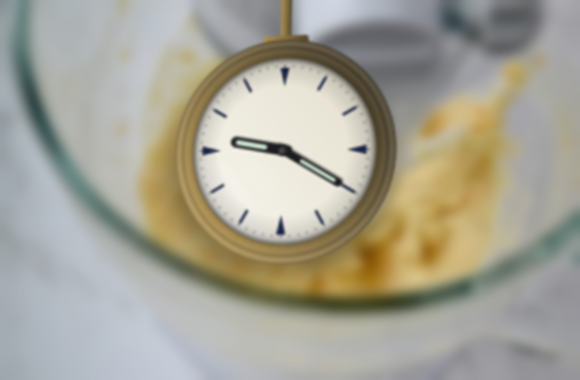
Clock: 9 h 20 min
